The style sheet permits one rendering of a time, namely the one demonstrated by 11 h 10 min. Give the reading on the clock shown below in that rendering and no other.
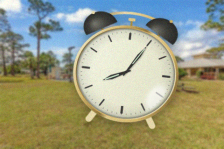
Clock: 8 h 05 min
